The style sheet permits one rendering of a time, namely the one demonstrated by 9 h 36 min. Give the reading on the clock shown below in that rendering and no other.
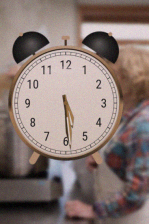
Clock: 5 h 29 min
